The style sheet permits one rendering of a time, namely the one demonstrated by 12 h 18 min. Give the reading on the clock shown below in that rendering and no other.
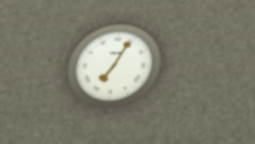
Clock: 7 h 04 min
